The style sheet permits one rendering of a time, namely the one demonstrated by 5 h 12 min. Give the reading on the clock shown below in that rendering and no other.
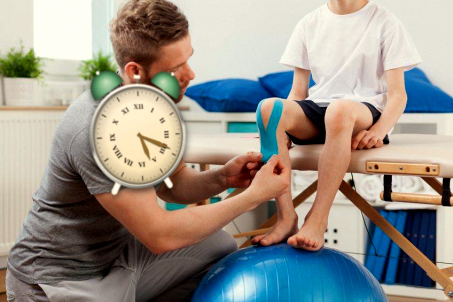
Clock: 5 h 19 min
